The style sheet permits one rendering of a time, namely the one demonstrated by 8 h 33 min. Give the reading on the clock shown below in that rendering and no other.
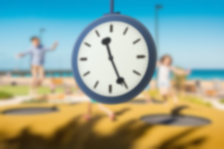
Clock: 11 h 26 min
